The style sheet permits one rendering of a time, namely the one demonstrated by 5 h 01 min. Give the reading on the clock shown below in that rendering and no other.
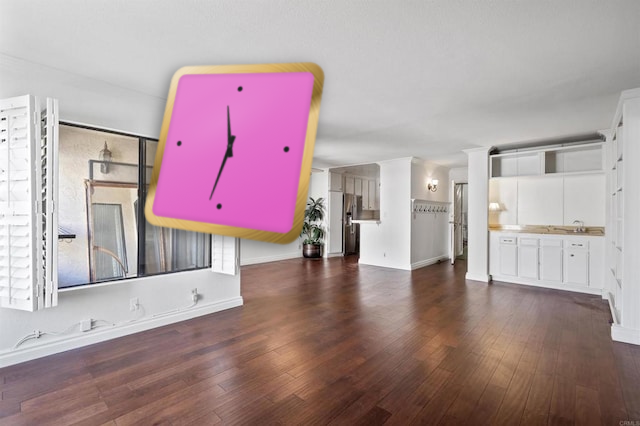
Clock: 11 h 32 min
